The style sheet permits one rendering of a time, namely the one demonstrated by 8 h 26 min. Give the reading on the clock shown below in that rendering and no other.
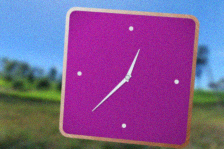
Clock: 12 h 37 min
